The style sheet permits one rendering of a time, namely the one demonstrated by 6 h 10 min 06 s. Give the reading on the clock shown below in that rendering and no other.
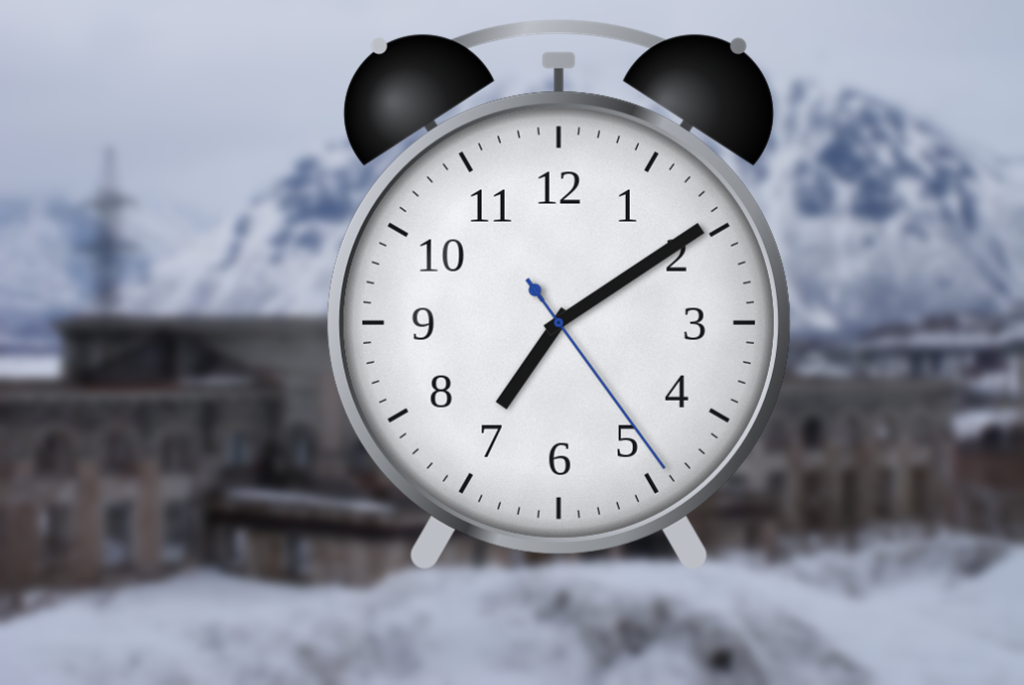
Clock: 7 h 09 min 24 s
